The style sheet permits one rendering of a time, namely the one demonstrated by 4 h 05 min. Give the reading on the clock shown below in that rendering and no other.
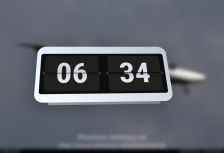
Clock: 6 h 34 min
